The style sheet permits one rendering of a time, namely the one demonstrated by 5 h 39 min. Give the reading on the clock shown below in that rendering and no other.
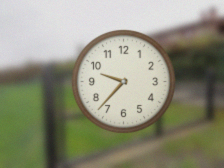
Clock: 9 h 37 min
